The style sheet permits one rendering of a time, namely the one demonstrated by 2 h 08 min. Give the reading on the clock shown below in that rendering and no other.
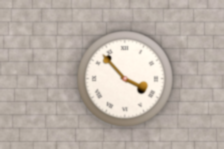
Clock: 3 h 53 min
